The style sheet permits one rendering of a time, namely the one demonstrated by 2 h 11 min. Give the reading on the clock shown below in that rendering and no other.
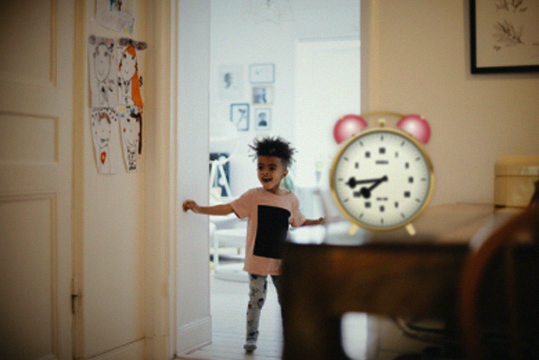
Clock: 7 h 44 min
